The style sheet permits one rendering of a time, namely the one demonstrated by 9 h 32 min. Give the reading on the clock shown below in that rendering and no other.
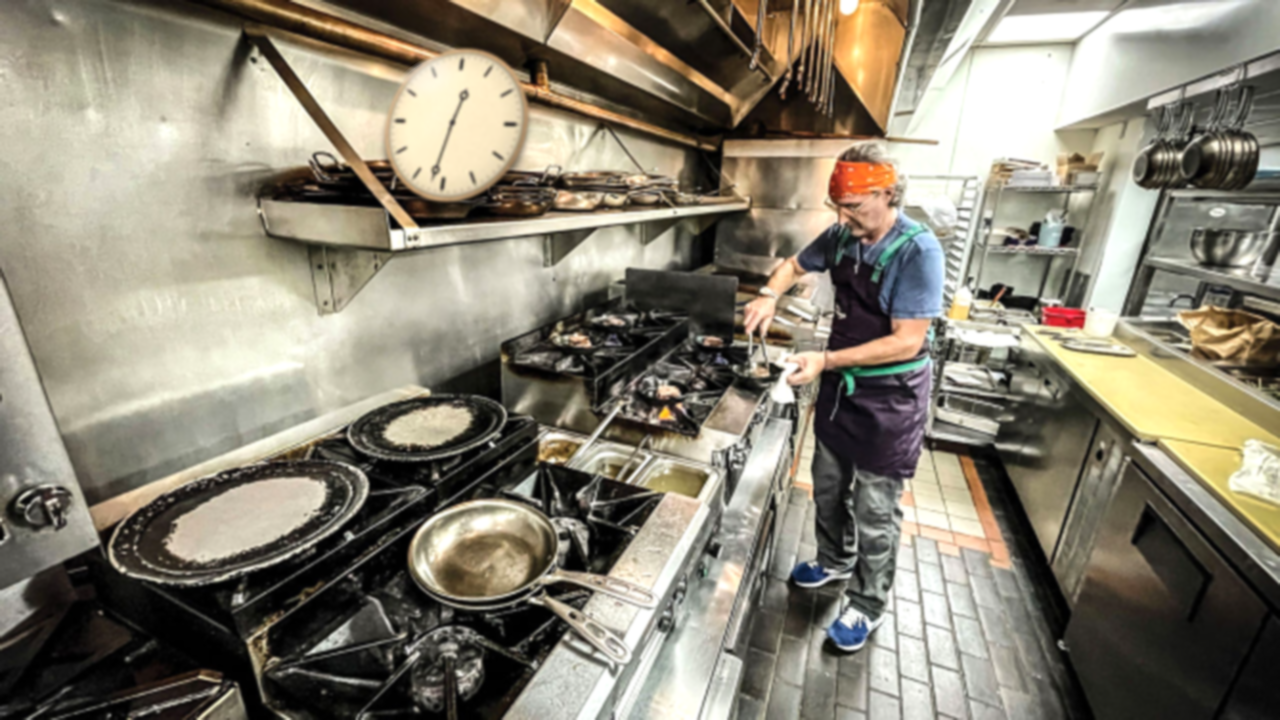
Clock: 12 h 32 min
